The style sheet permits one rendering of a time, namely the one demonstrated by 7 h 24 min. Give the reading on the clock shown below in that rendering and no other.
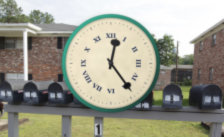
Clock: 12 h 24 min
